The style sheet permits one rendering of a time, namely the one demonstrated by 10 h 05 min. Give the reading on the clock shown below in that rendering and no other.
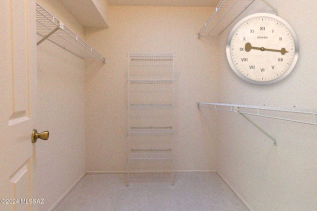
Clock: 9 h 16 min
